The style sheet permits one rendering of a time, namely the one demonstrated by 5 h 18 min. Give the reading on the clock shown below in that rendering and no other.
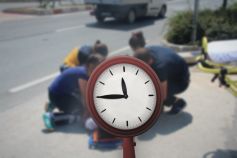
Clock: 11 h 45 min
